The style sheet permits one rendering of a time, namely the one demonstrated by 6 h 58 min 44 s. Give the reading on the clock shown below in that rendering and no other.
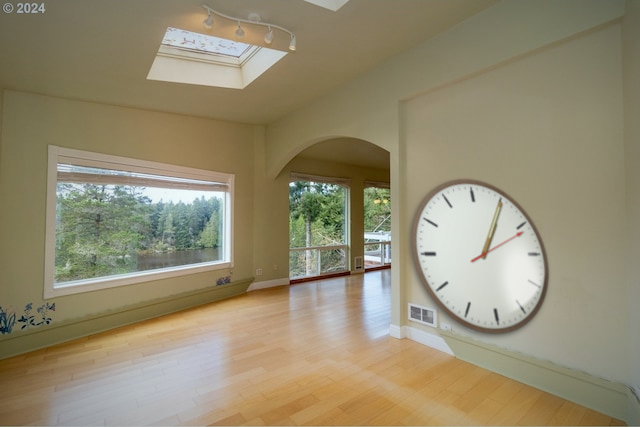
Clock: 1 h 05 min 11 s
